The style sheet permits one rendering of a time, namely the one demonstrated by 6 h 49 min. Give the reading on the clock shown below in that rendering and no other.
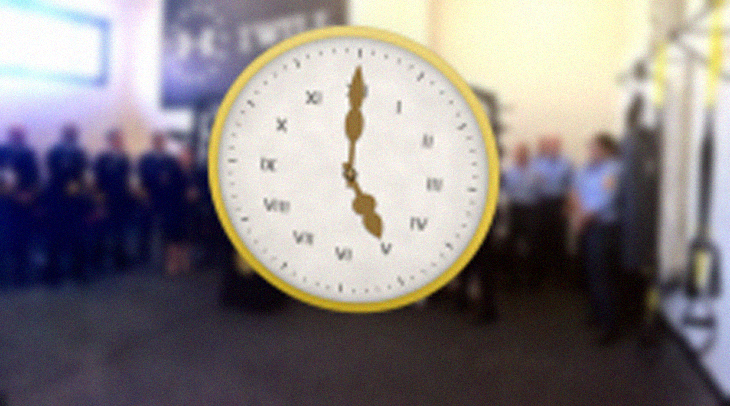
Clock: 5 h 00 min
